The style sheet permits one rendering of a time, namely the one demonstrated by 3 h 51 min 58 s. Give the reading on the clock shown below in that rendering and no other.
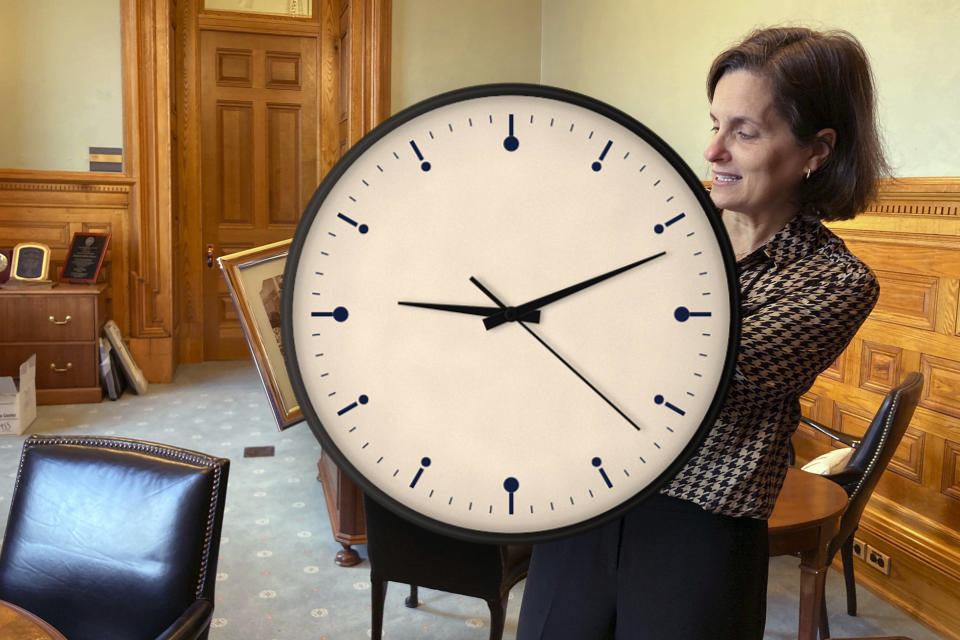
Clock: 9 h 11 min 22 s
